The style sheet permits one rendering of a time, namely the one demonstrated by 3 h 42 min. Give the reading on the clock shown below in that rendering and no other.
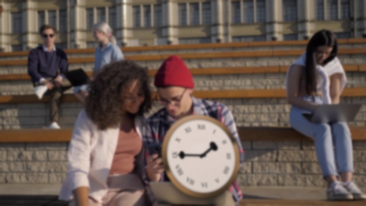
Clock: 1 h 45 min
